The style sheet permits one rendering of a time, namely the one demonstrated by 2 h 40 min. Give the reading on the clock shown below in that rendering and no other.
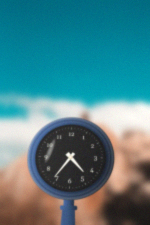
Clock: 4 h 36 min
